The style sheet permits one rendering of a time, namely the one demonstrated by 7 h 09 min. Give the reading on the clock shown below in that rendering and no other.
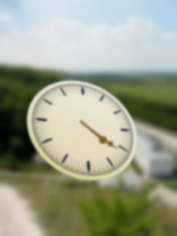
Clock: 4 h 21 min
